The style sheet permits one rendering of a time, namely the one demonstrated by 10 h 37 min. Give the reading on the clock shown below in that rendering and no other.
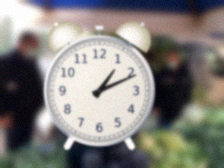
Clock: 1 h 11 min
